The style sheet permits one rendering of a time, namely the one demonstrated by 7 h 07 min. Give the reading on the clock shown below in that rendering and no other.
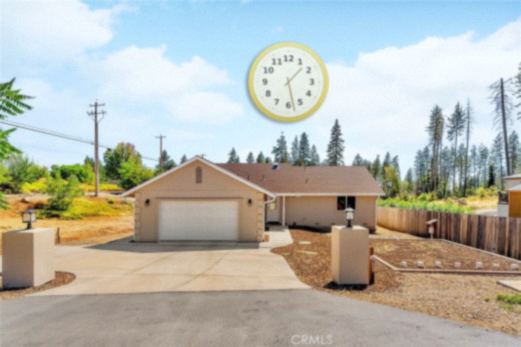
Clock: 1 h 28 min
